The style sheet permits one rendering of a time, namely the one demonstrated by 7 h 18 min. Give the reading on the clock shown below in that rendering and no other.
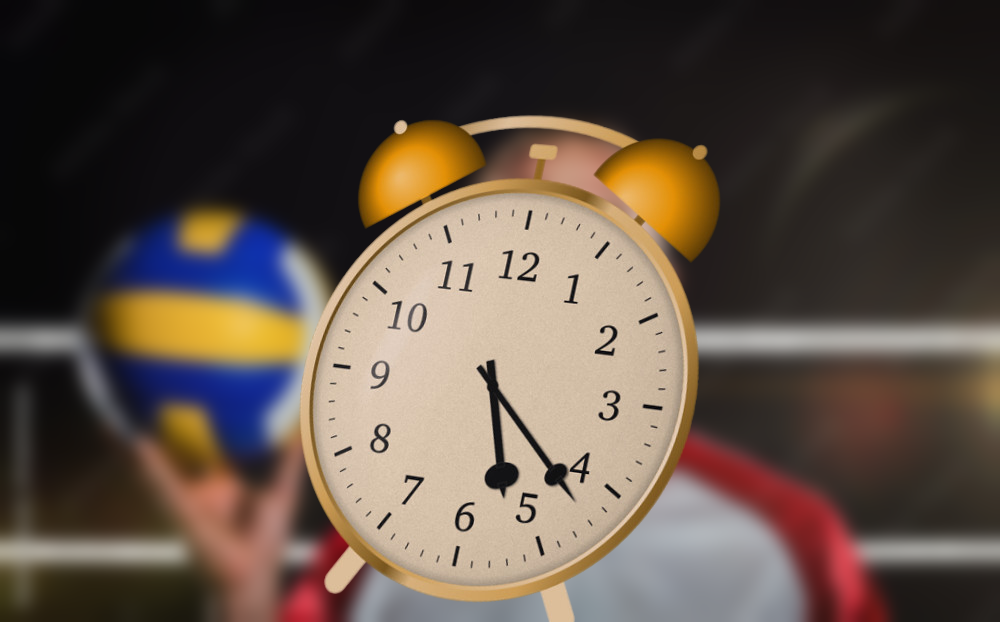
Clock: 5 h 22 min
